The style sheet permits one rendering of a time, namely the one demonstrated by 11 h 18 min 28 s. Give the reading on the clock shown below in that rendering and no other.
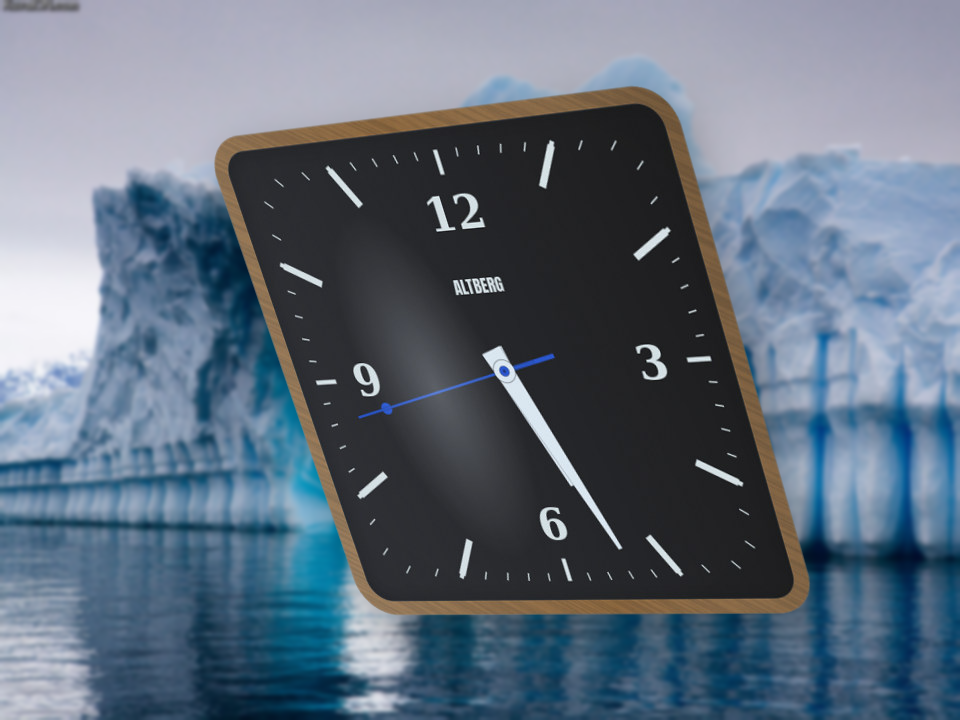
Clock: 5 h 26 min 43 s
